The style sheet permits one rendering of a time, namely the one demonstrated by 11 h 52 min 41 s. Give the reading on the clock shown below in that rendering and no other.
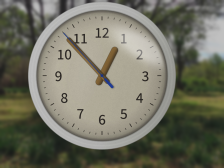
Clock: 12 h 52 min 53 s
